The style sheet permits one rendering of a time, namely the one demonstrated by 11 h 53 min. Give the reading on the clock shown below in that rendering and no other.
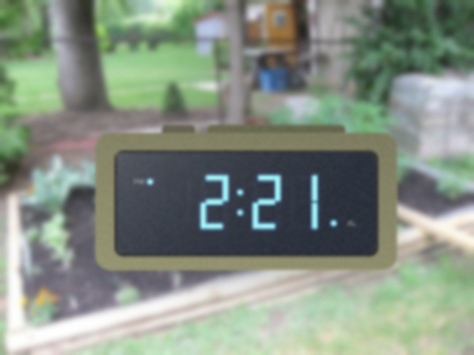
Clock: 2 h 21 min
